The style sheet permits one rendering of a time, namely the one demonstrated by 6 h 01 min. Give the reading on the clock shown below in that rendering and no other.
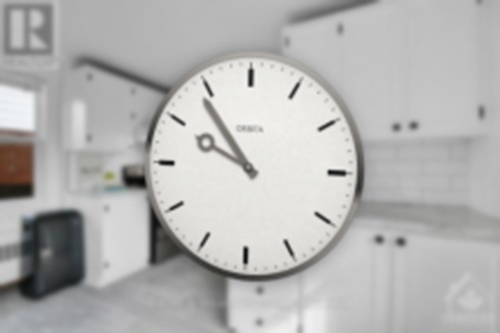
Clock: 9 h 54 min
